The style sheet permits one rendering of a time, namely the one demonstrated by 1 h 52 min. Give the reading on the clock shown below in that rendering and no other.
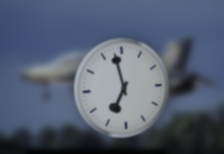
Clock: 6 h 58 min
